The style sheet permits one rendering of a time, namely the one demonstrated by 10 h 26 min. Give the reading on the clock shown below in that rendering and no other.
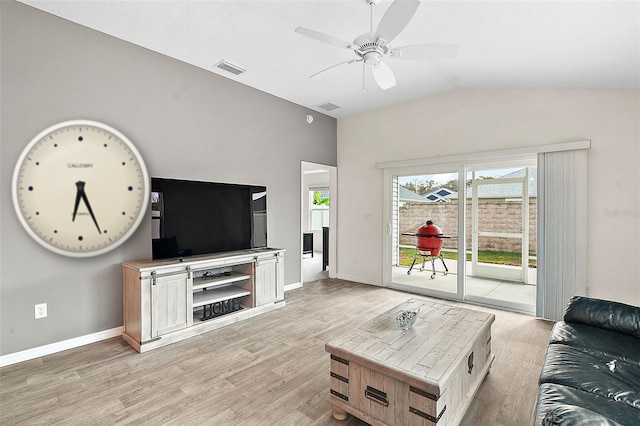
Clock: 6 h 26 min
